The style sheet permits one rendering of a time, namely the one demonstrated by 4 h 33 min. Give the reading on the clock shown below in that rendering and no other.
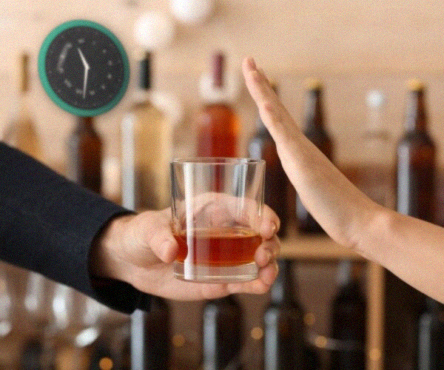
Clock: 11 h 33 min
